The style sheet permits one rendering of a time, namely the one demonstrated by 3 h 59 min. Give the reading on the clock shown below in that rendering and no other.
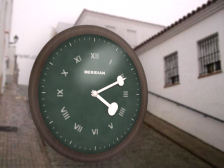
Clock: 4 h 11 min
